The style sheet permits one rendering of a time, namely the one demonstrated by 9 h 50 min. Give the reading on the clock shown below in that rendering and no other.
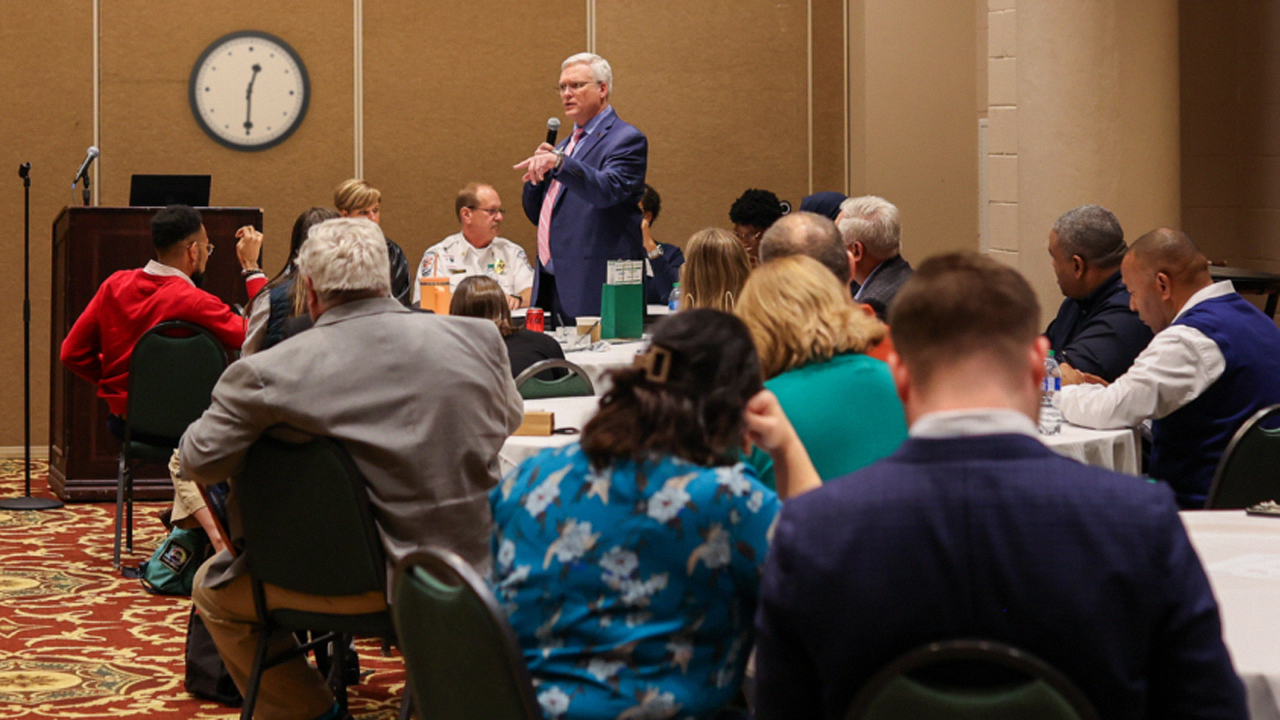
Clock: 12 h 30 min
